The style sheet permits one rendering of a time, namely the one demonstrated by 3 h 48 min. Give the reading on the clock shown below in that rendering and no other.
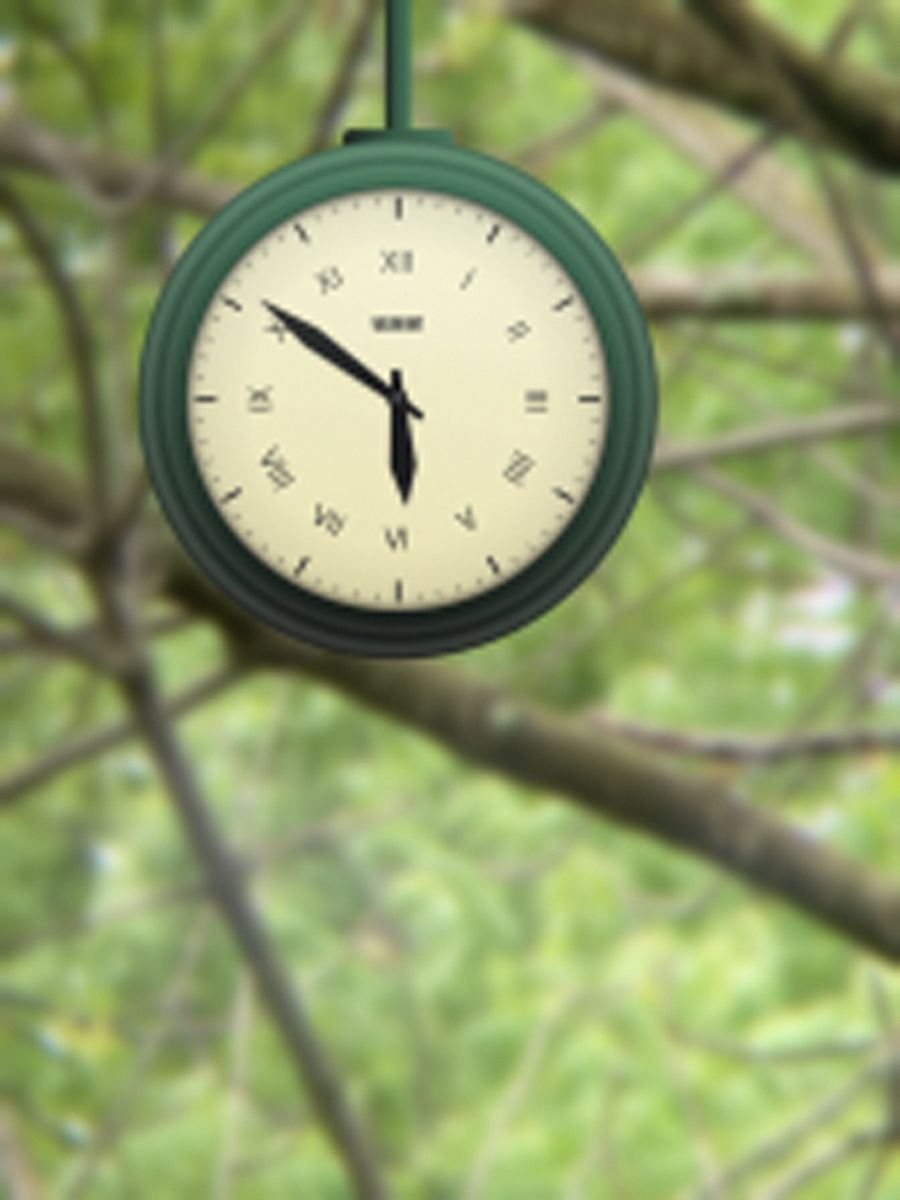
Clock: 5 h 51 min
